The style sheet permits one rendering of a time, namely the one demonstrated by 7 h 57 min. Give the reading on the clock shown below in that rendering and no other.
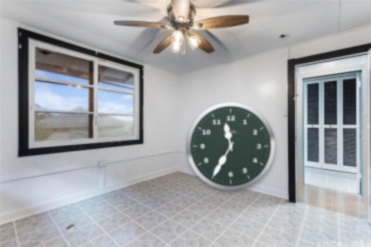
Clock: 11 h 35 min
